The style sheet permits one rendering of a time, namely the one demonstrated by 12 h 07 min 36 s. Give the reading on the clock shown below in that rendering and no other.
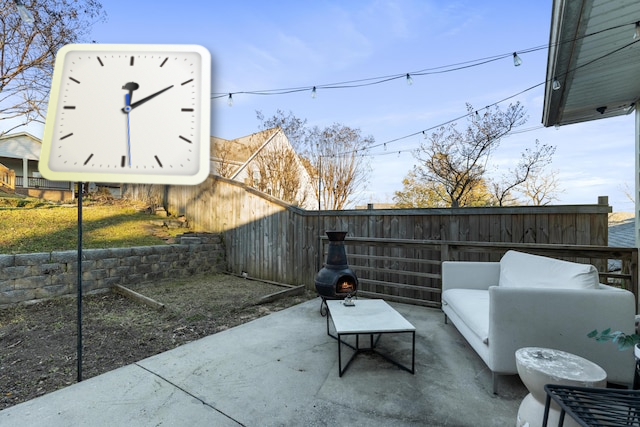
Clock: 12 h 09 min 29 s
